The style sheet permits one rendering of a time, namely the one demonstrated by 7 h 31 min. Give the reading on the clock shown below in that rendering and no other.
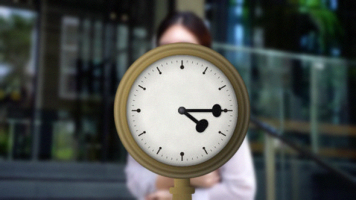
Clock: 4 h 15 min
